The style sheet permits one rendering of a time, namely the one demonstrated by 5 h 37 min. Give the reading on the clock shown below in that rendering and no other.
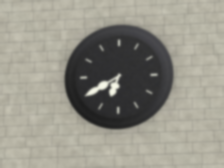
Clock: 6 h 40 min
